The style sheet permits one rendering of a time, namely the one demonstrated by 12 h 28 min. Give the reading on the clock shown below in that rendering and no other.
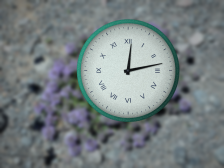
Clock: 12 h 13 min
